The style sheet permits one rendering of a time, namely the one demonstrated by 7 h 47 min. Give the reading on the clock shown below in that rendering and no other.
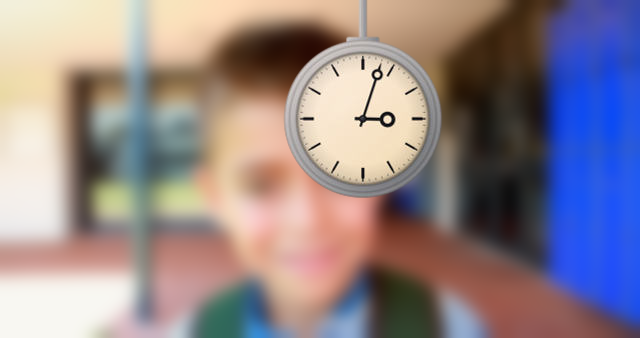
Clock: 3 h 03 min
